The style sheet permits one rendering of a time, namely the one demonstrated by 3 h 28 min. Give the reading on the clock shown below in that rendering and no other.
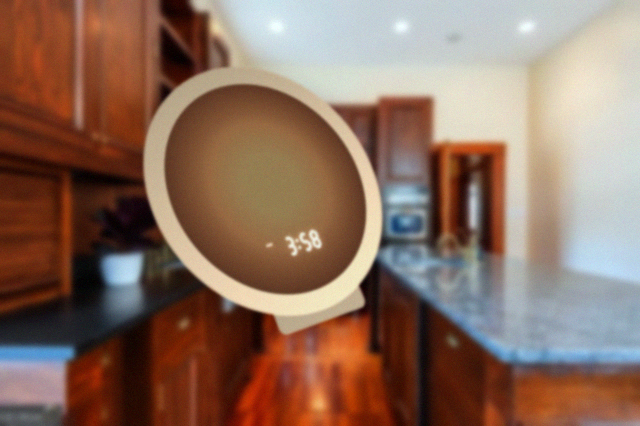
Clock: 3 h 58 min
